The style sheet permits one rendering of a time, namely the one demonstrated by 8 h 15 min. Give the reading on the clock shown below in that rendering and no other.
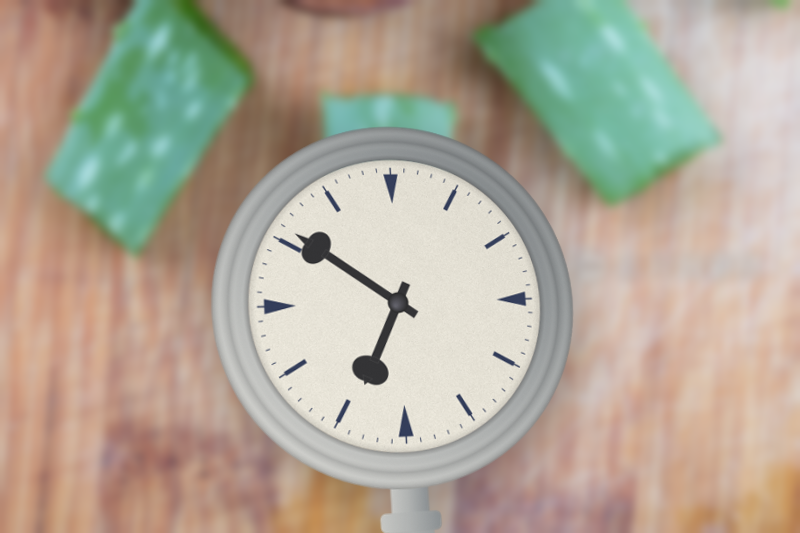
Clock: 6 h 51 min
